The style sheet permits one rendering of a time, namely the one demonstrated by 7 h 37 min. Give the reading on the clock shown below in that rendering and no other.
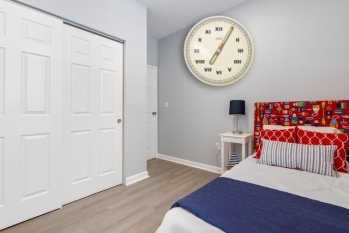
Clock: 7 h 05 min
